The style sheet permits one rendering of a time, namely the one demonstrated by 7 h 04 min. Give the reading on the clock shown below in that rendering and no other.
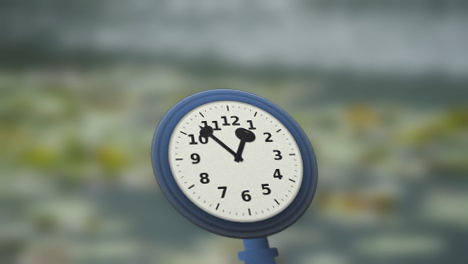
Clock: 12 h 53 min
